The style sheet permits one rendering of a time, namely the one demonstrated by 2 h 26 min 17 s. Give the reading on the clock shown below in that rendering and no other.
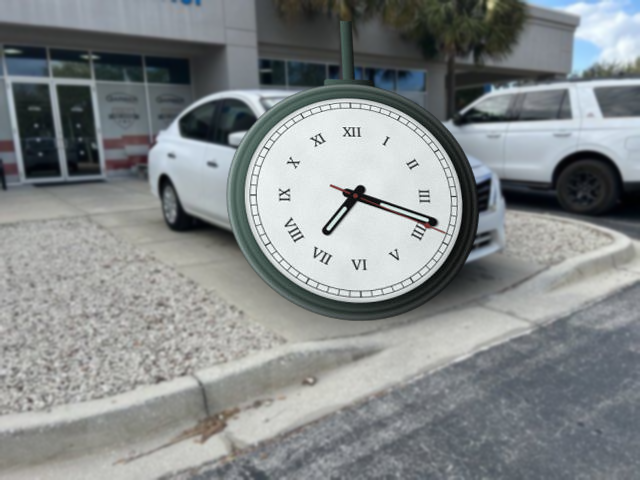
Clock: 7 h 18 min 19 s
